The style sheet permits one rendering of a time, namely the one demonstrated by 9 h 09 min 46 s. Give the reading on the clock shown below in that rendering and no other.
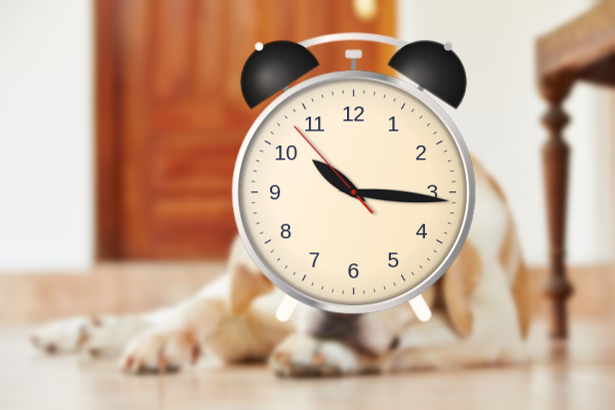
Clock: 10 h 15 min 53 s
